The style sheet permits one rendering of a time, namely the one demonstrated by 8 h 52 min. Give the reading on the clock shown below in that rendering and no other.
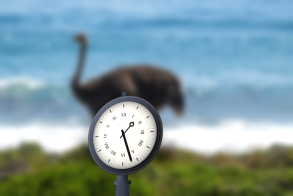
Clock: 1 h 27 min
